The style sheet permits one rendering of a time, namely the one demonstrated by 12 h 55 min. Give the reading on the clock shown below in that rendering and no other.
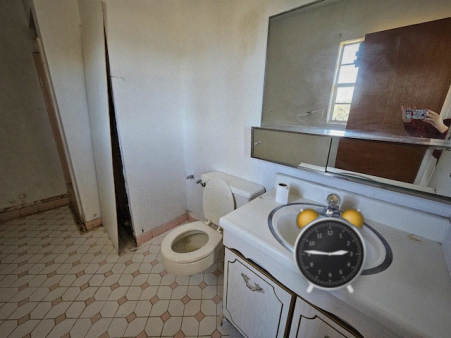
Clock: 2 h 46 min
